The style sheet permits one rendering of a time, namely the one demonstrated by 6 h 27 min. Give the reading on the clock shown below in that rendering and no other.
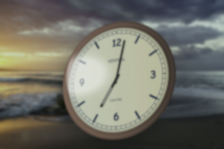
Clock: 7 h 02 min
